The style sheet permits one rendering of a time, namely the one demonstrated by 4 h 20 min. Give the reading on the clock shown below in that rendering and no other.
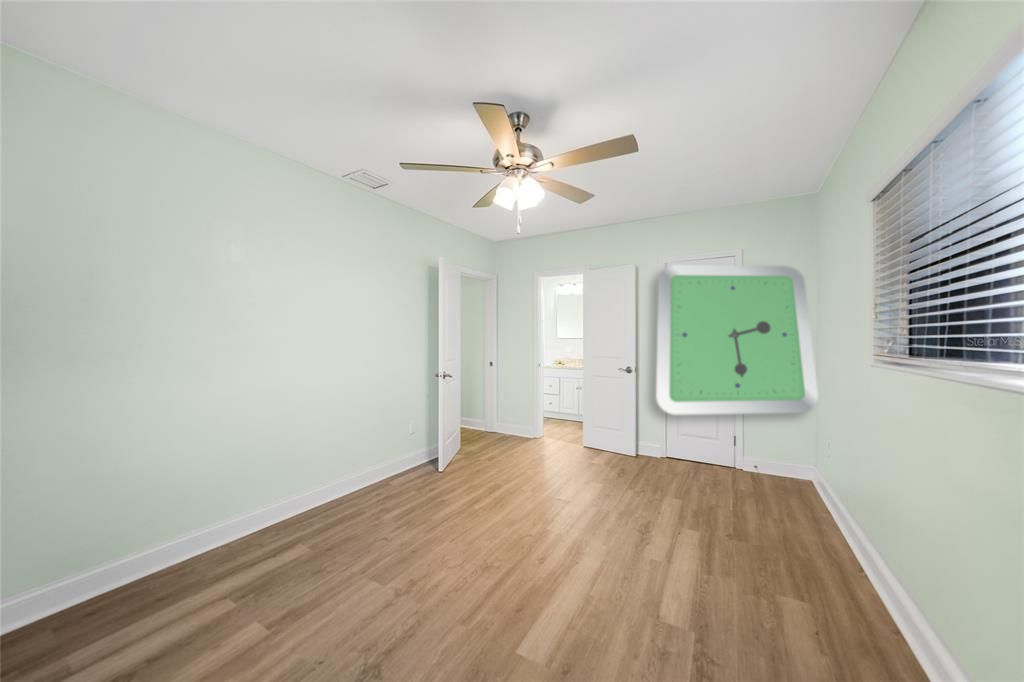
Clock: 2 h 29 min
